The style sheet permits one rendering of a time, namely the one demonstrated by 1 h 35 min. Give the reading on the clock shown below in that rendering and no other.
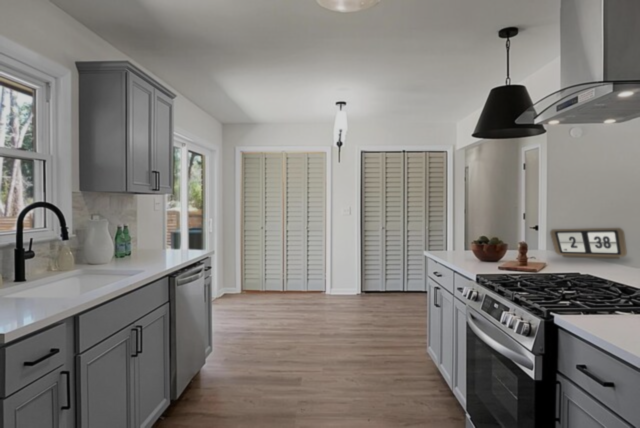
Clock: 2 h 38 min
